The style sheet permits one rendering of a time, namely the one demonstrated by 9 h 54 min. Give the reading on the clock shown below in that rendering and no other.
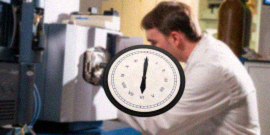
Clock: 6 h 00 min
